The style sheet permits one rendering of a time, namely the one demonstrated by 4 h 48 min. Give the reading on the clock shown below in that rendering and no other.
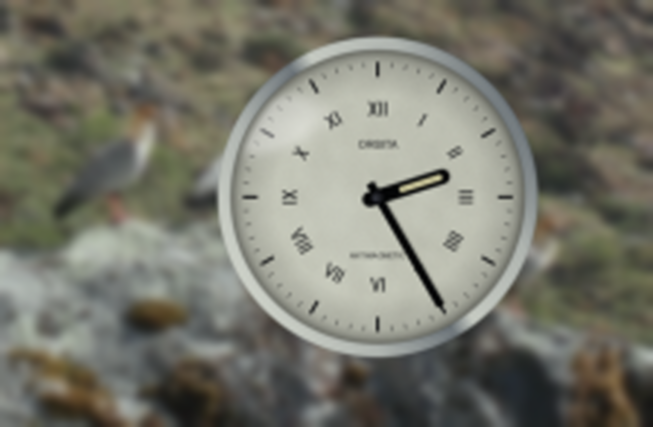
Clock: 2 h 25 min
